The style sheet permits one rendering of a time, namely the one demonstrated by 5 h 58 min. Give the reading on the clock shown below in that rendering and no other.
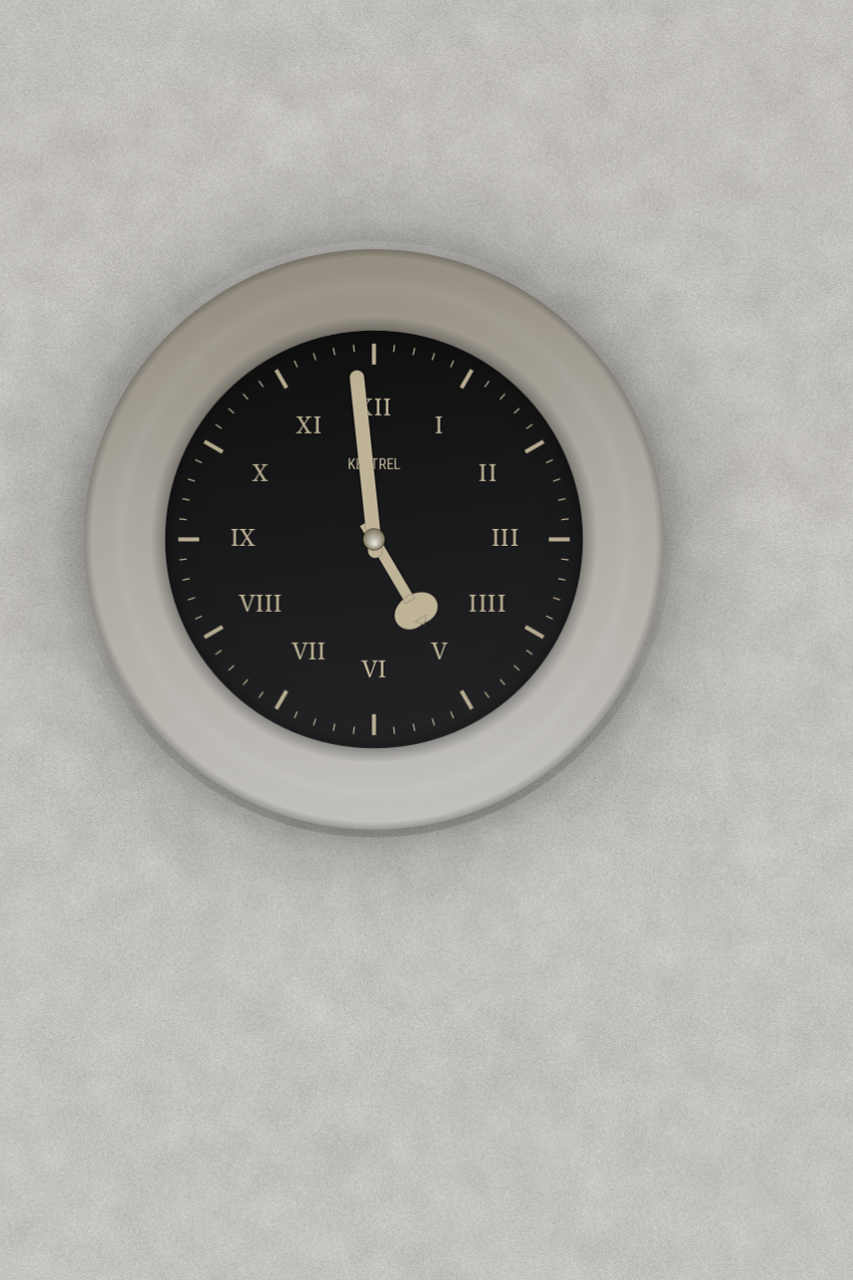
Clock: 4 h 59 min
